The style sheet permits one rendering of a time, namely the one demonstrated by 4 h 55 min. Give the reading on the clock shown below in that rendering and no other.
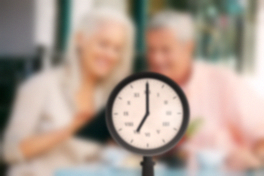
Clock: 7 h 00 min
